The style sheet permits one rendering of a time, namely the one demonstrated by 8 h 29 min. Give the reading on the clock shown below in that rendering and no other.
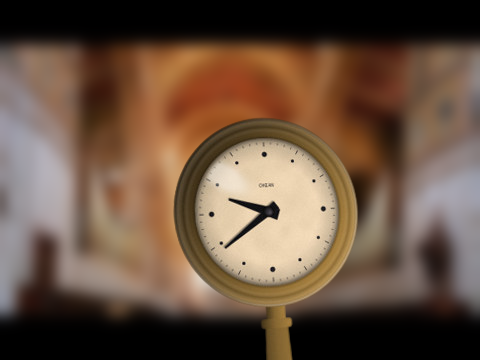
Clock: 9 h 39 min
